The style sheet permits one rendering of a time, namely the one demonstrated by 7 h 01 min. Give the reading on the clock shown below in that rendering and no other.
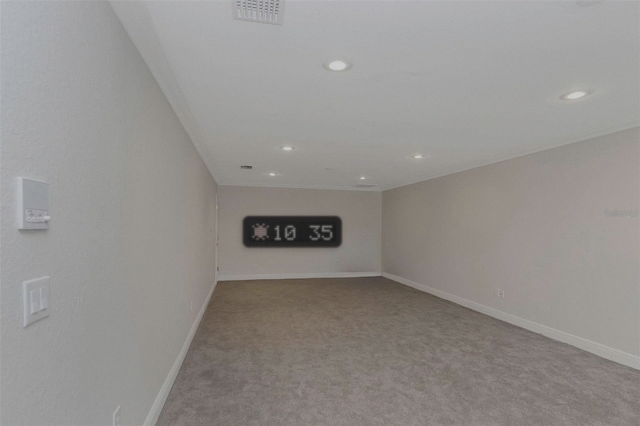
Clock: 10 h 35 min
